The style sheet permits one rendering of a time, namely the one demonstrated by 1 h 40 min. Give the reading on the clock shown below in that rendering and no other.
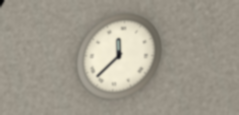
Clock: 11 h 37 min
